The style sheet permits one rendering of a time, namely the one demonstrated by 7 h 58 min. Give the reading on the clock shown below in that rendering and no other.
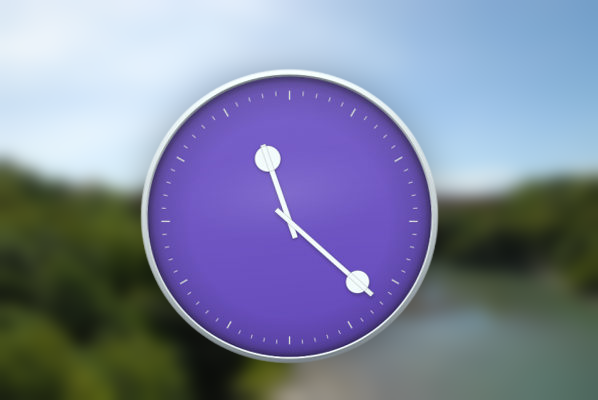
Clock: 11 h 22 min
